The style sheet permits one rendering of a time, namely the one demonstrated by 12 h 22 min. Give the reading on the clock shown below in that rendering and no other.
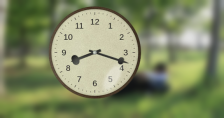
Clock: 8 h 18 min
